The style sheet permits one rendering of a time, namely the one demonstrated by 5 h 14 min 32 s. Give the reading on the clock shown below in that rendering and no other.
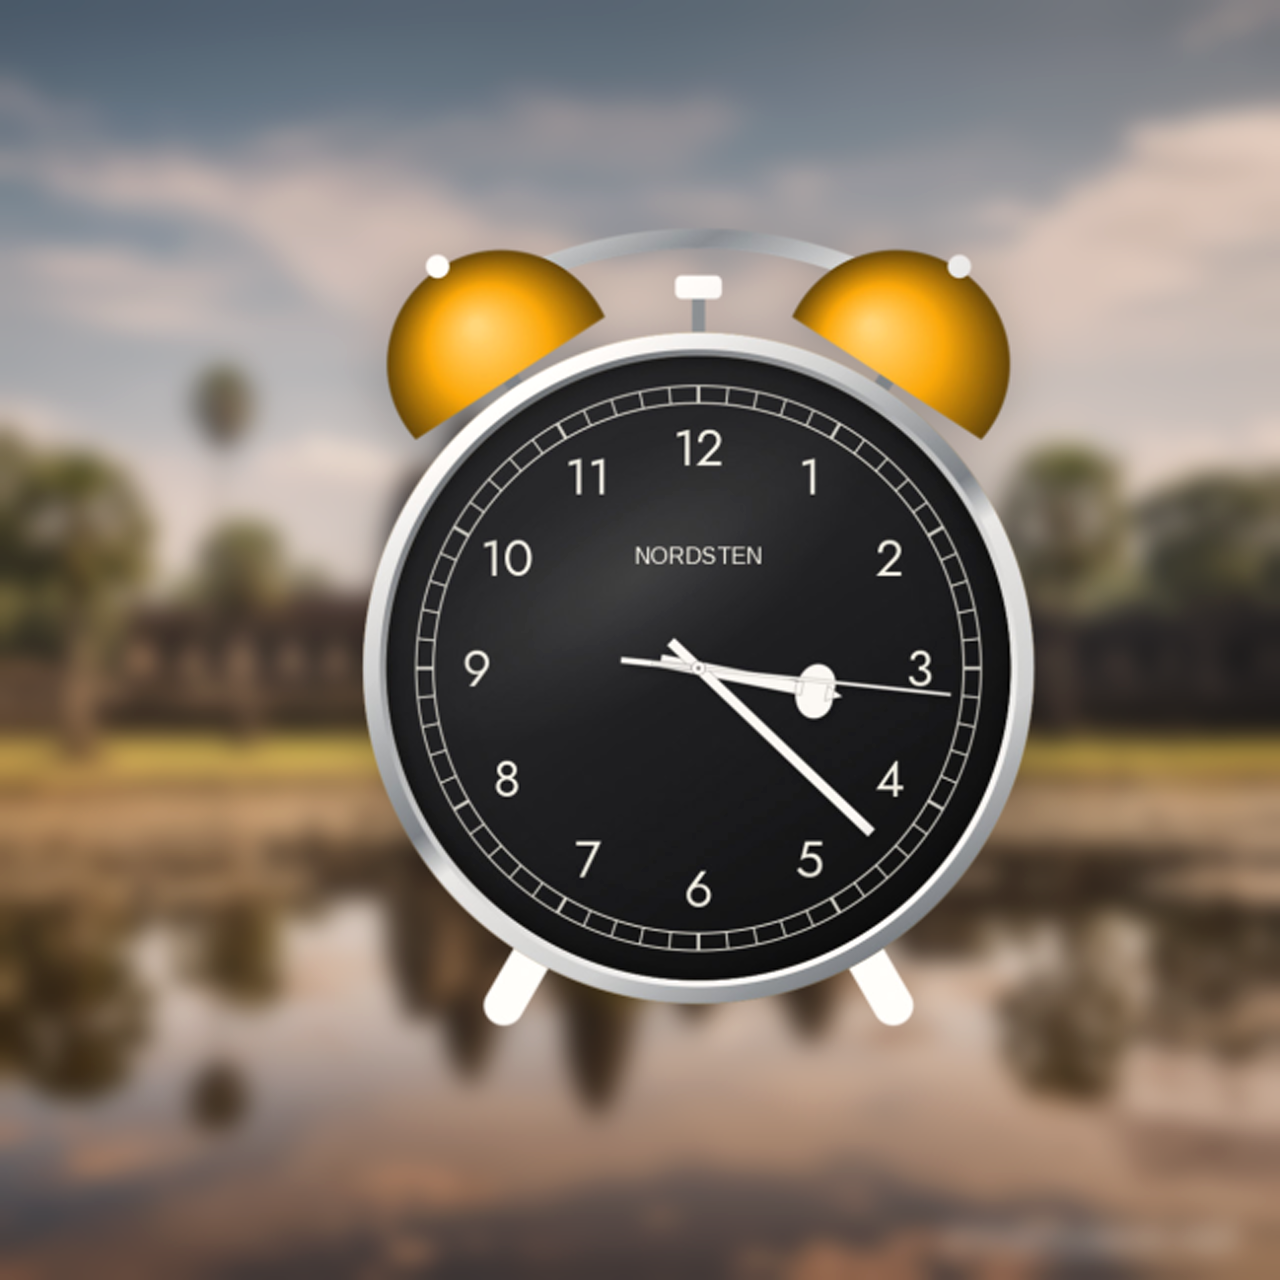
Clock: 3 h 22 min 16 s
